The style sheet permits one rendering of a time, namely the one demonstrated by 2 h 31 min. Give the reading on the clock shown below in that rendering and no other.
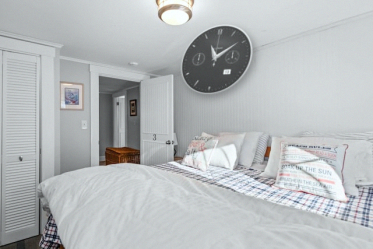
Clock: 11 h 09 min
